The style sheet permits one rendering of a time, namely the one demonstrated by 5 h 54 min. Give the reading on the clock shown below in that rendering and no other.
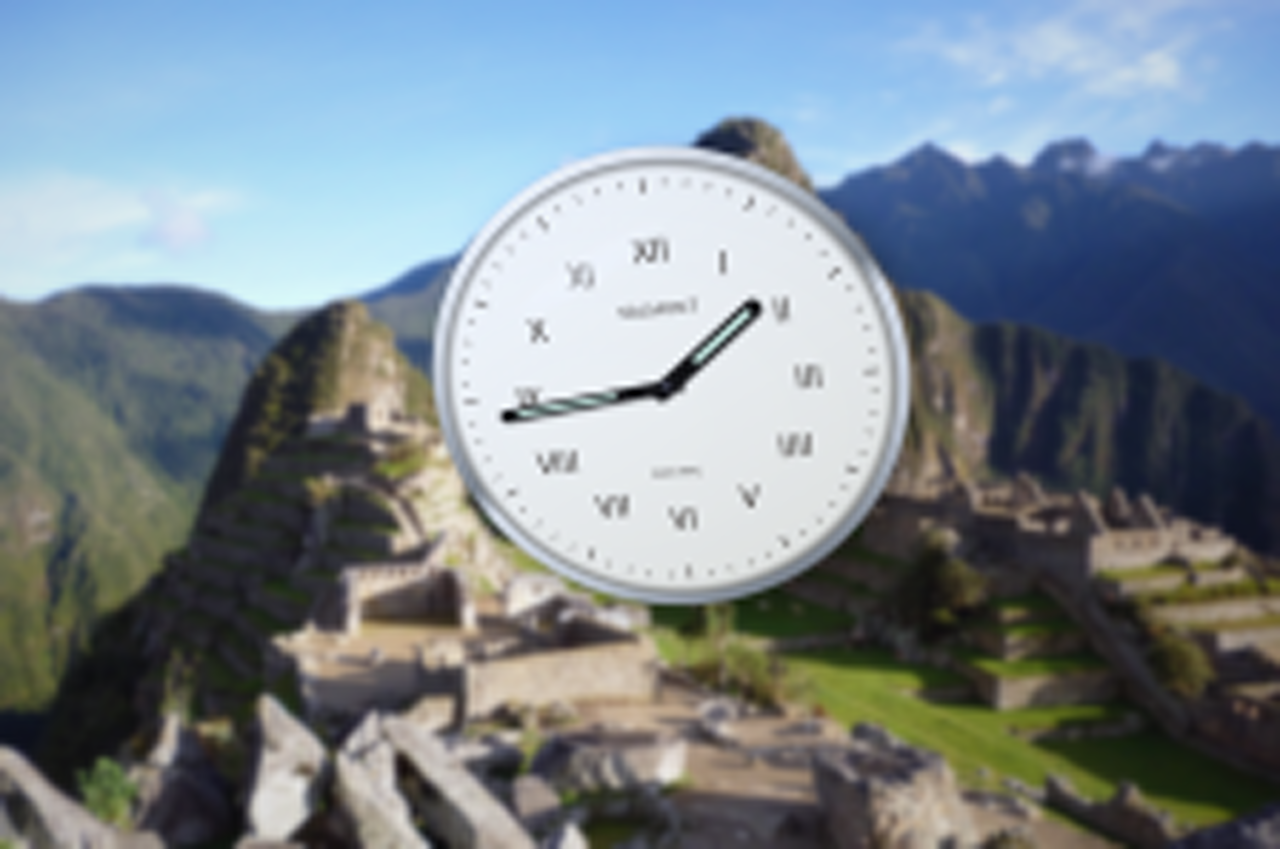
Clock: 1 h 44 min
